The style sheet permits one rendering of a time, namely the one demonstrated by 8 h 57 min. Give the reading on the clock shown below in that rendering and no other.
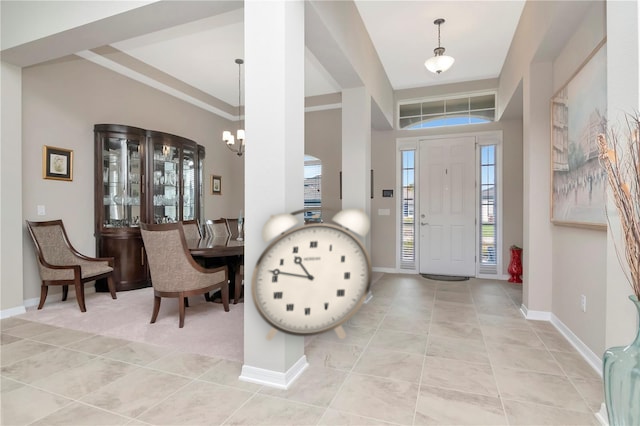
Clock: 10 h 47 min
